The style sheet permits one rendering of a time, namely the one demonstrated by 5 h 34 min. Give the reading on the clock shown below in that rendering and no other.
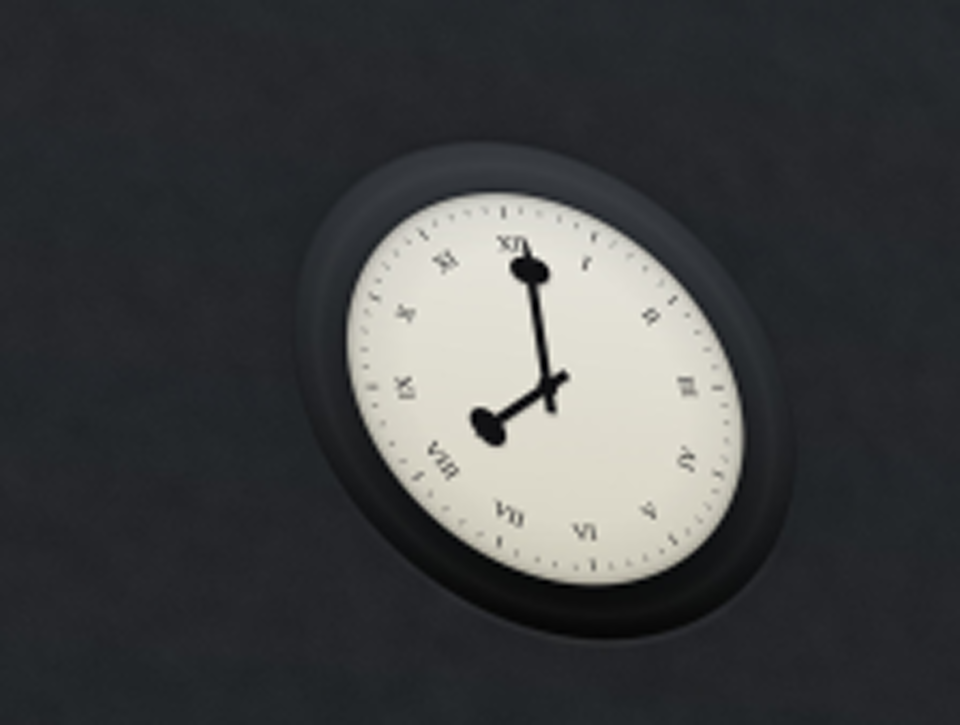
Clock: 8 h 01 min
